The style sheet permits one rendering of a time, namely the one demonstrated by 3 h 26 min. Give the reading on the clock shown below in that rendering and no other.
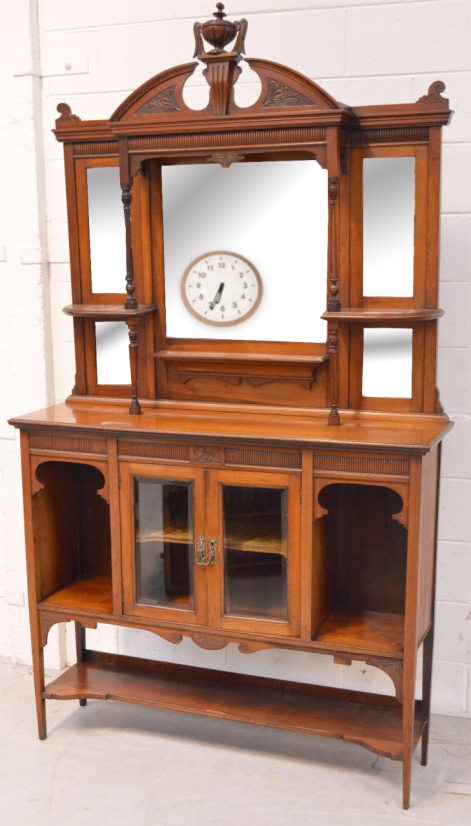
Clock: 6 h 34 min
